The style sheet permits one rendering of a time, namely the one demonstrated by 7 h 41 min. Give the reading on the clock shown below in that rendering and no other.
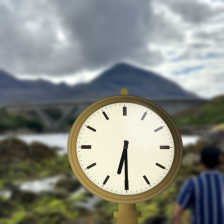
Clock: 6 h 30 min
